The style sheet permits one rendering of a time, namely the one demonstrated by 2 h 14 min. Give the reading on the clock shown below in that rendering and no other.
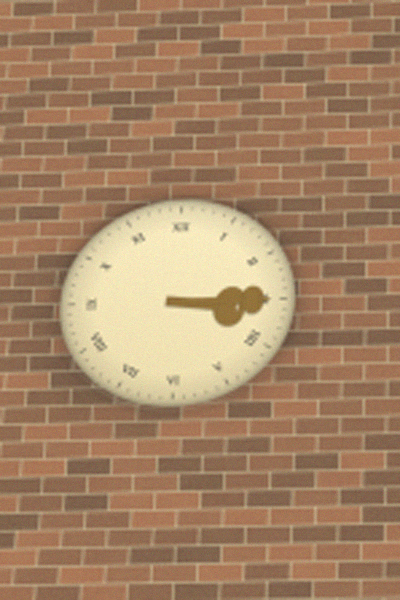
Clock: 3 h 15 min
